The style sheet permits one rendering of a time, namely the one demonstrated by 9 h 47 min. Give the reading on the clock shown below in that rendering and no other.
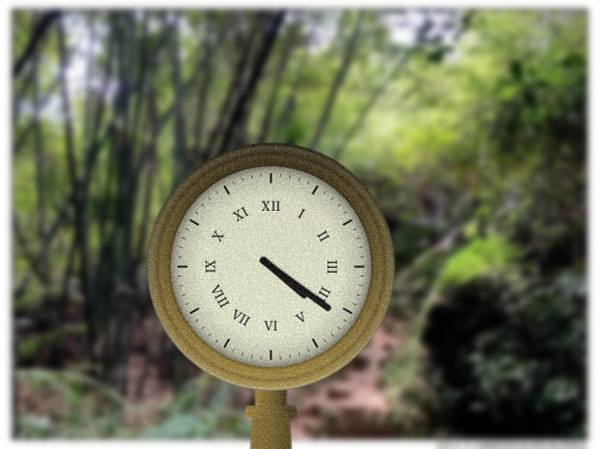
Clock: 4 h 21 min
